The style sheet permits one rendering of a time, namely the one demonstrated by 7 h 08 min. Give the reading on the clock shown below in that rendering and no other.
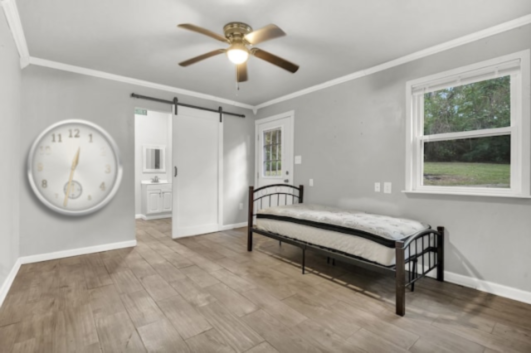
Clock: 12 h 32 min
